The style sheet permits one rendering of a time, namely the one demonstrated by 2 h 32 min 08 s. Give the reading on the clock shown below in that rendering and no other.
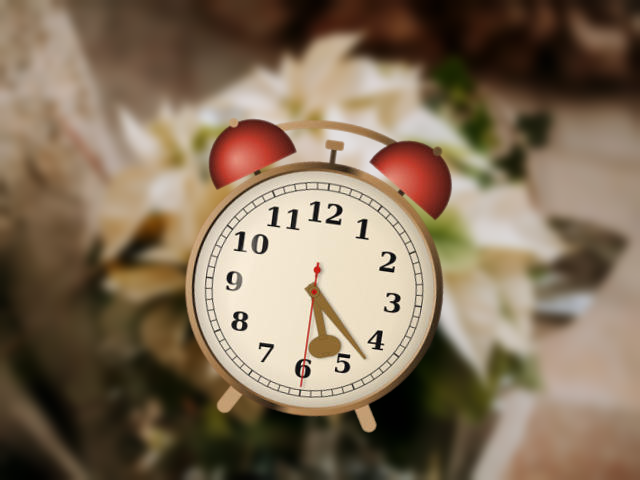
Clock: 5 h 22 min 30 s
